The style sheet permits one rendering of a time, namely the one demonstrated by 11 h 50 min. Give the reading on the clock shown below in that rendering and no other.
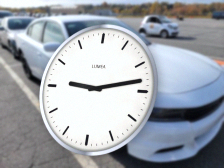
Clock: 9 h 13 min
